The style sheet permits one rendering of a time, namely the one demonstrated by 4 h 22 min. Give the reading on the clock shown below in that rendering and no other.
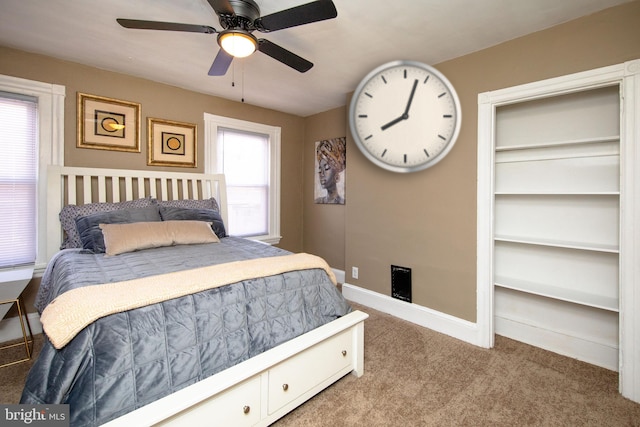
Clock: 8 h 03 min
